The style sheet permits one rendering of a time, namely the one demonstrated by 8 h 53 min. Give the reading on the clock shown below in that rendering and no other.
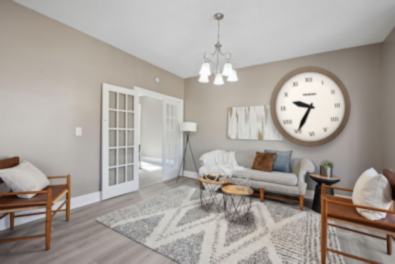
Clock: 9 h 35 min
